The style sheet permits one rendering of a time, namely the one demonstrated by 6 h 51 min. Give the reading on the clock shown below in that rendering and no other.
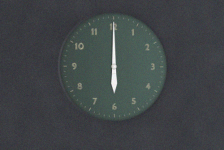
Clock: 6 h 00 min
